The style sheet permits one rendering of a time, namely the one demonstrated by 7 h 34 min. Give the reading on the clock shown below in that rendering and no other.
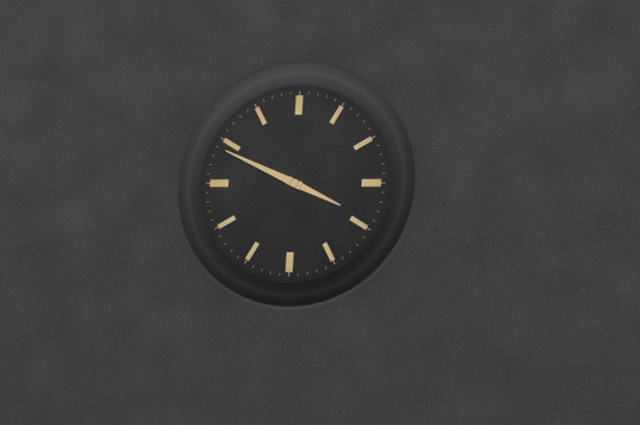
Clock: 3 h 49 min
